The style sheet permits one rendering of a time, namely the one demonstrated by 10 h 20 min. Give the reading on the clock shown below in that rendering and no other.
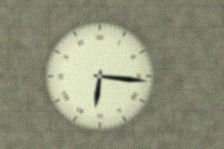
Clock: 6 h 16 min
